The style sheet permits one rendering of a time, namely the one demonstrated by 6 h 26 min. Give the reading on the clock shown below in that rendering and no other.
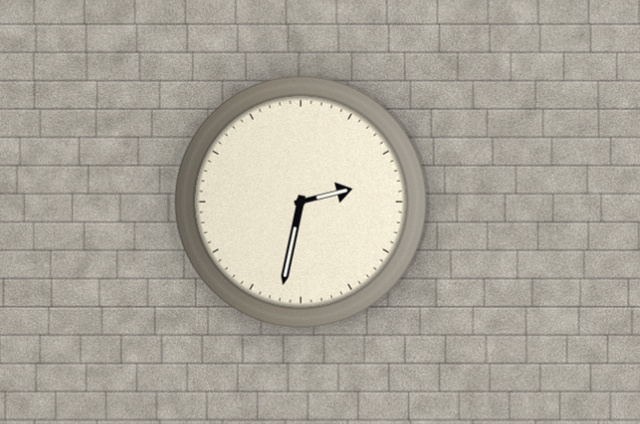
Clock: 2 h 32 min
